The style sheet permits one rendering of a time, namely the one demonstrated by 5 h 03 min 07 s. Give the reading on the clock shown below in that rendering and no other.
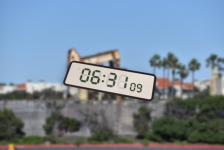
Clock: 6 h 31 min 09 s
